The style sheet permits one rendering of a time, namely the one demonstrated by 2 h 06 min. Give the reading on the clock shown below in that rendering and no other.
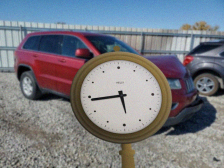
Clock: 5 h 44 min
